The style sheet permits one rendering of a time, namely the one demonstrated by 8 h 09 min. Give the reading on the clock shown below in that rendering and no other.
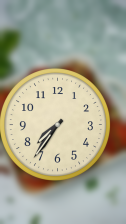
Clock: 7 h 36 min
